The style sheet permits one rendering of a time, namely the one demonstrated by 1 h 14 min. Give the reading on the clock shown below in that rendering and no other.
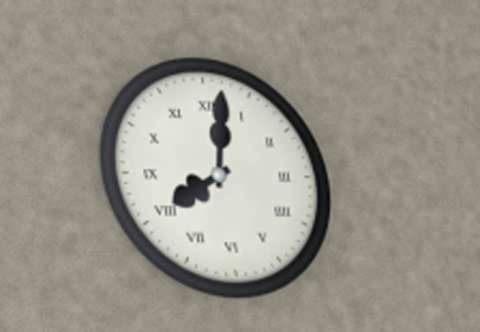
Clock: 8 h 02 min
